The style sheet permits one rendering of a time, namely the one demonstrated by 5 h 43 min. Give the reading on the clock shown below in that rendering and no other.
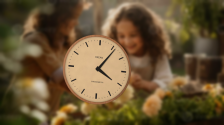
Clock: 4 h 06 min
